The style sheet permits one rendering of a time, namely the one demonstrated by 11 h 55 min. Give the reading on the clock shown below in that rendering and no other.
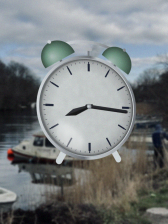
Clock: 8 h 16 min
